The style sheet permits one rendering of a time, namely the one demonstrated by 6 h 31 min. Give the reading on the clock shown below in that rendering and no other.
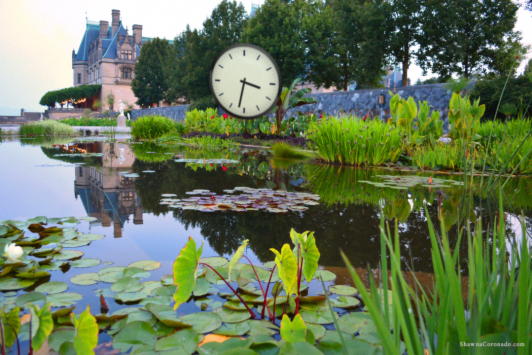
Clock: 3 h 32 min
